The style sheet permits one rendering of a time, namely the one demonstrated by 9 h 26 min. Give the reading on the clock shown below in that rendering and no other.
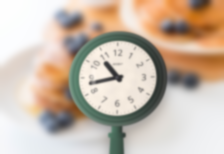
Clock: 10 h 43 min
